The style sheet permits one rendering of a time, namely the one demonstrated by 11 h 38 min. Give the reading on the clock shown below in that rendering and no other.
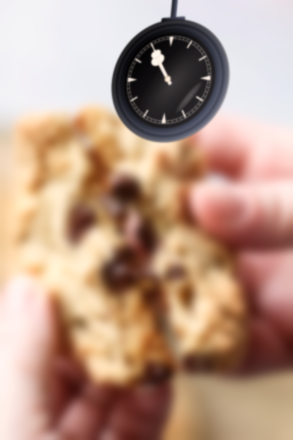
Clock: 10 h 55 min
